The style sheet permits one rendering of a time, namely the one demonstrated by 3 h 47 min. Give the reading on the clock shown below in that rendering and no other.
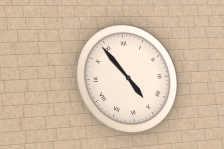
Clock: 4 h 54 min
